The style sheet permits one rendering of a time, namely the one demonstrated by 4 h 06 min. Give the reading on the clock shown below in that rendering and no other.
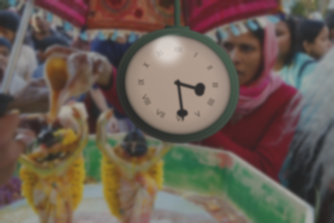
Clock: 3 h 29 min
